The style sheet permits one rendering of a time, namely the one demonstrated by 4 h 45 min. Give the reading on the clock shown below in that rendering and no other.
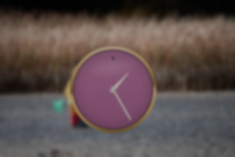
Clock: 1 h 25 min
